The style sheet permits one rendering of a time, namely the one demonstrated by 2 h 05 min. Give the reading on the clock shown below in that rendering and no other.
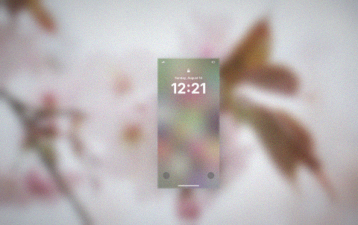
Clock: 12 h 21 min
